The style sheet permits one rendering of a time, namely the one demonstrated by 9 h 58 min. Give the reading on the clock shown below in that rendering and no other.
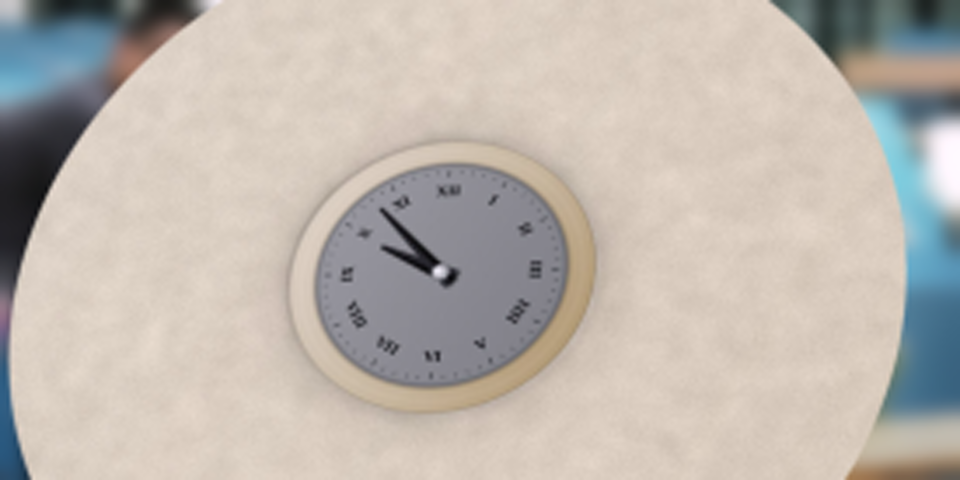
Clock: 9 h 53 min
